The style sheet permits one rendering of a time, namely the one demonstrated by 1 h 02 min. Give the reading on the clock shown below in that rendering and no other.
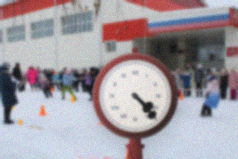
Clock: 4 h 23 min
